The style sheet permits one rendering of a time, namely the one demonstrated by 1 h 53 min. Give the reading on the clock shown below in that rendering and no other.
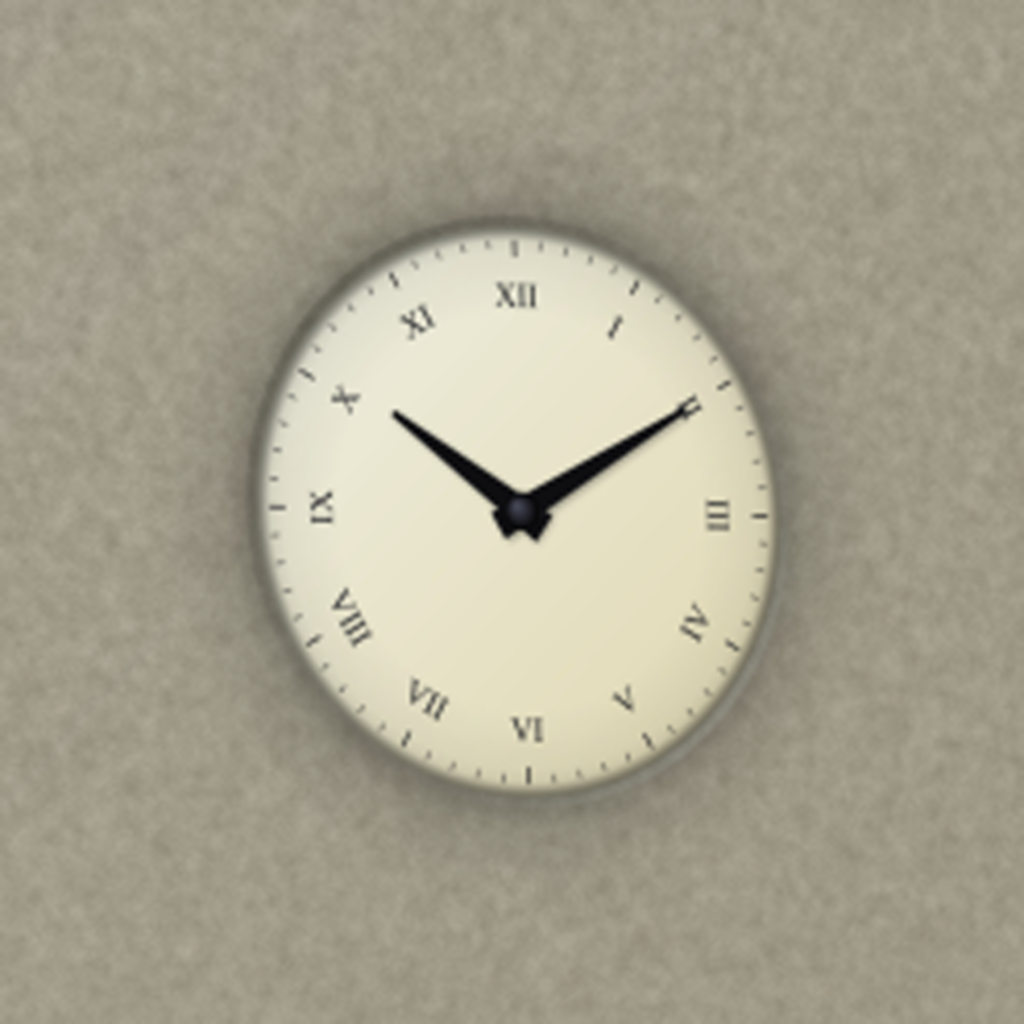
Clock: 10 h 10 min
